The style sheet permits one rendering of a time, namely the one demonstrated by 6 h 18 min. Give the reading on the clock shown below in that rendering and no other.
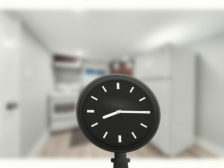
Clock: 8 h 15 min
